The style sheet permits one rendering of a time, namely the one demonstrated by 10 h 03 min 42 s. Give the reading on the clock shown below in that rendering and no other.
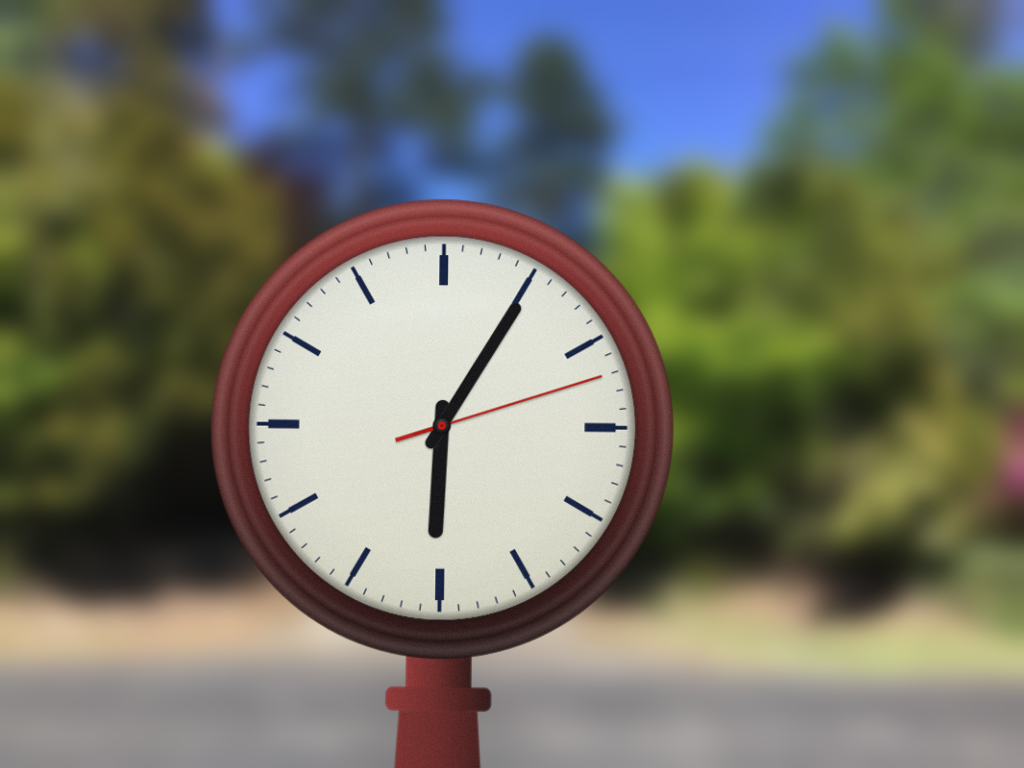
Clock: 6 h 05 min 12 s
